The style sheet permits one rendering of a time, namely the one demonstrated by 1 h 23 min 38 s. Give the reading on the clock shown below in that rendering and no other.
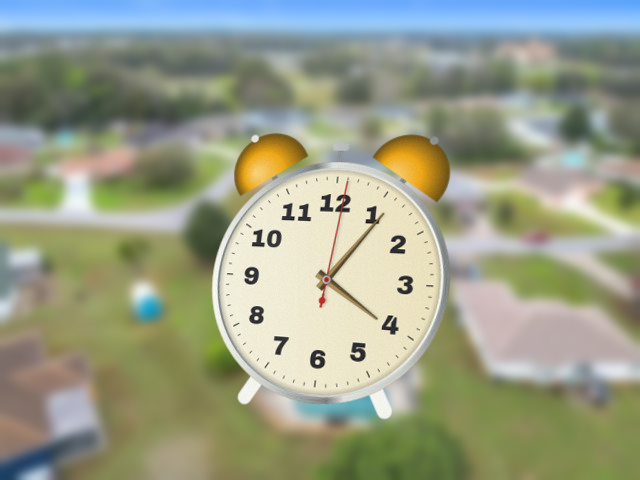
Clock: 4 h 06 min 01 s
